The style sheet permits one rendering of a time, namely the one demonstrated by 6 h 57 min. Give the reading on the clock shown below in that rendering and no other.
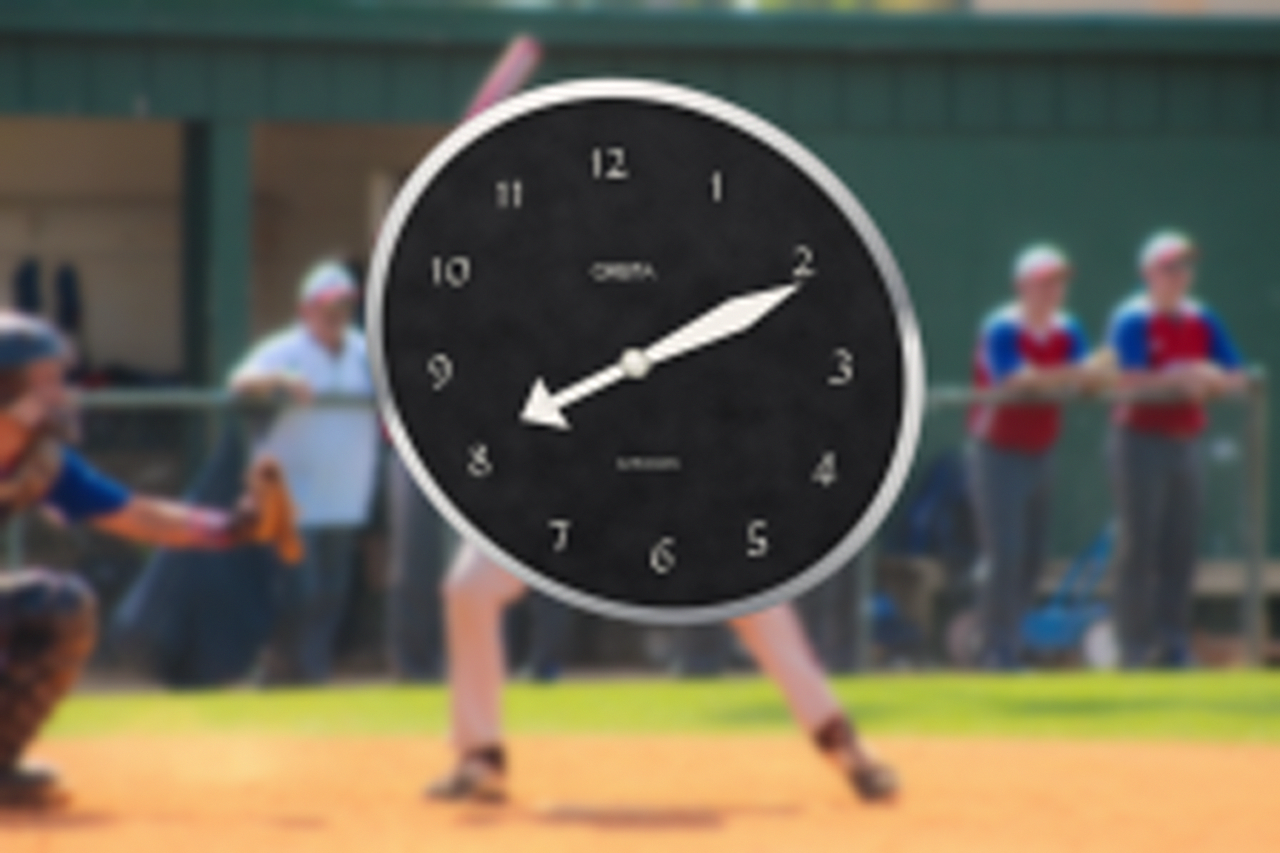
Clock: 8 h 11 min
